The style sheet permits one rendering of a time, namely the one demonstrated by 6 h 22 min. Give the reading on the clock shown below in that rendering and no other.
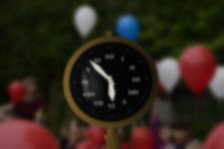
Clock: 5 h 53 min
